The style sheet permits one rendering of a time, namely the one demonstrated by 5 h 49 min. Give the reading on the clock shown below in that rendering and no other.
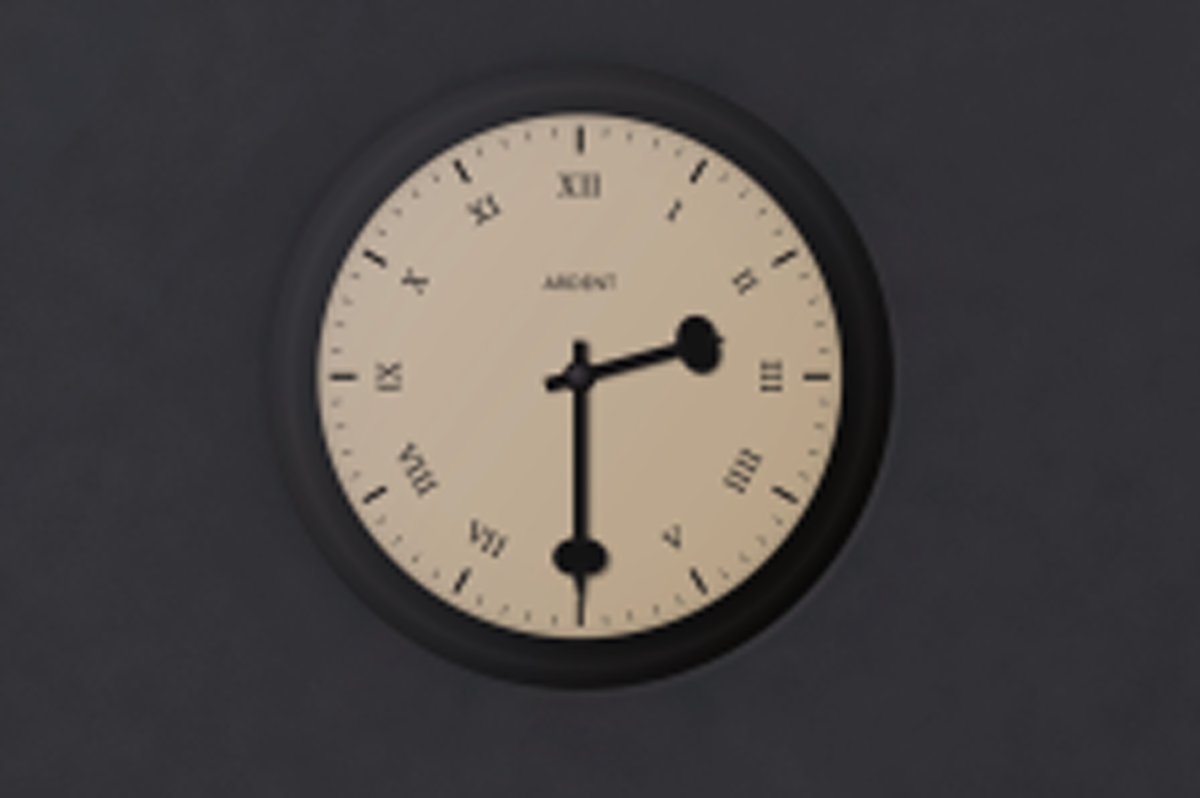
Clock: 2 h 30 min
